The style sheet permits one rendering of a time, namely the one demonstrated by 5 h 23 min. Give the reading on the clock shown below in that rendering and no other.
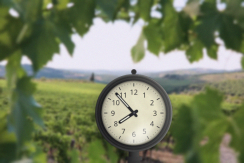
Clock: 7 h 53 min
